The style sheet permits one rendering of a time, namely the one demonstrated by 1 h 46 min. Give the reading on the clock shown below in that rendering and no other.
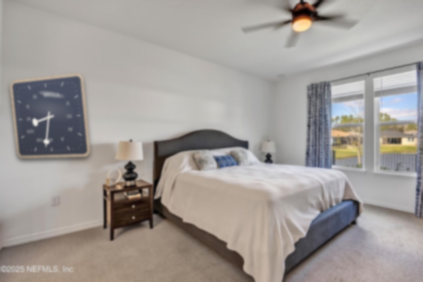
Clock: 8 h 32 min
